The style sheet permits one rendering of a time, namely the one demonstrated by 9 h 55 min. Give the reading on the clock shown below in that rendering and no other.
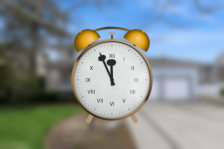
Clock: 11 h 56 min
